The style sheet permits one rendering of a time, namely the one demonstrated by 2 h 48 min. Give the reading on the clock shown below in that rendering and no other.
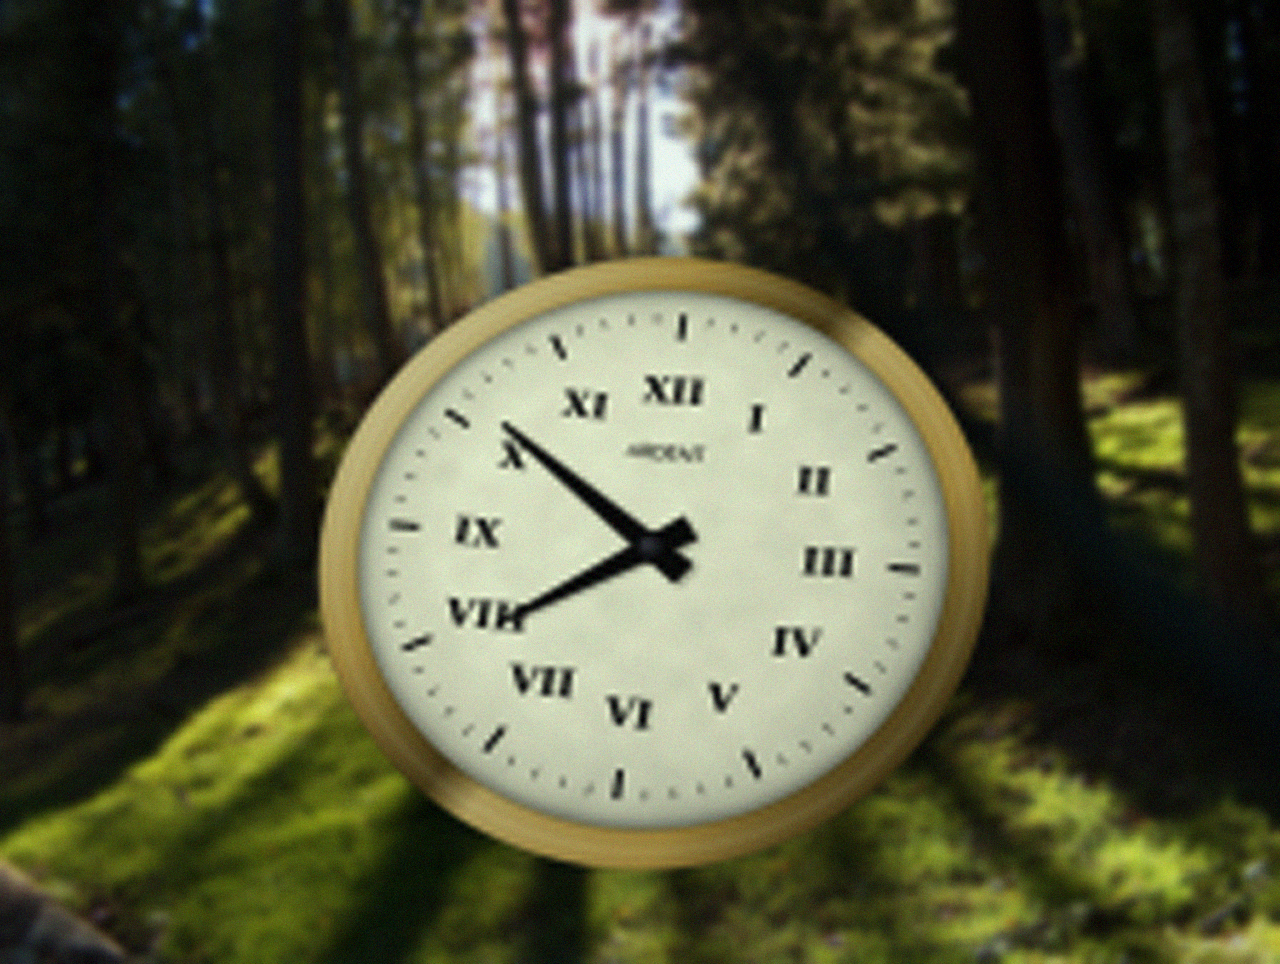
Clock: 7 h 51 min
